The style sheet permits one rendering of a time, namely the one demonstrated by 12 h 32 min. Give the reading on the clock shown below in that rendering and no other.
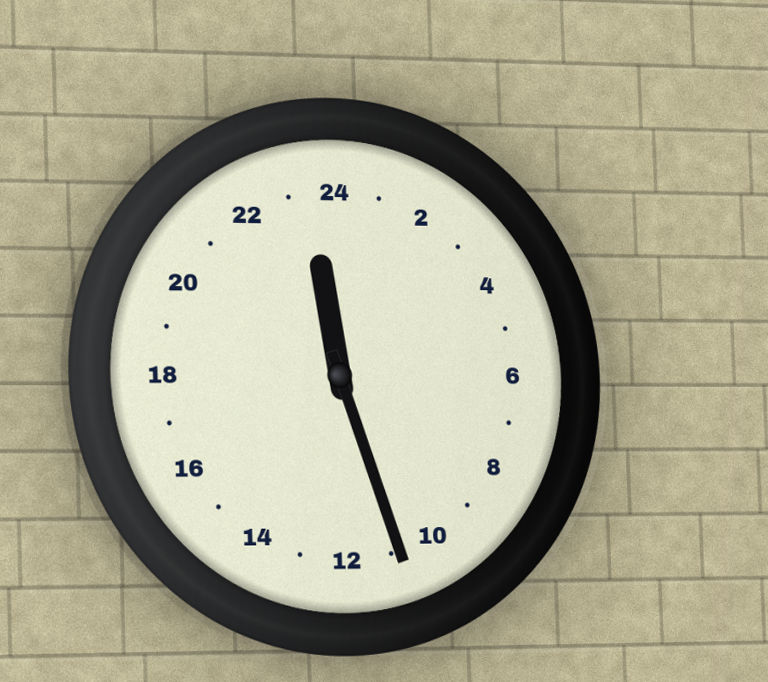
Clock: 23 h 27 min
